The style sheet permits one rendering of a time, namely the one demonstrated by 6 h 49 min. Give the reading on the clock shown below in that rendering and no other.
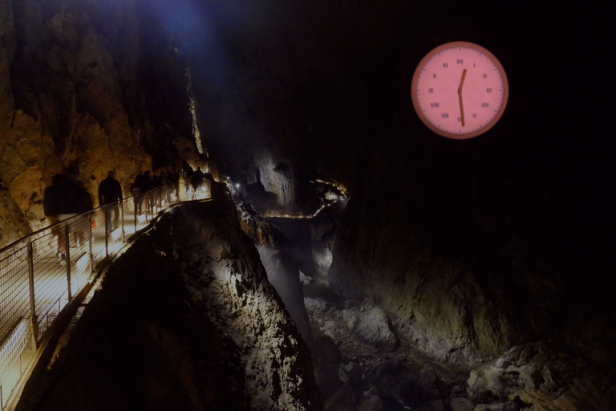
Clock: 12 h 29 min
